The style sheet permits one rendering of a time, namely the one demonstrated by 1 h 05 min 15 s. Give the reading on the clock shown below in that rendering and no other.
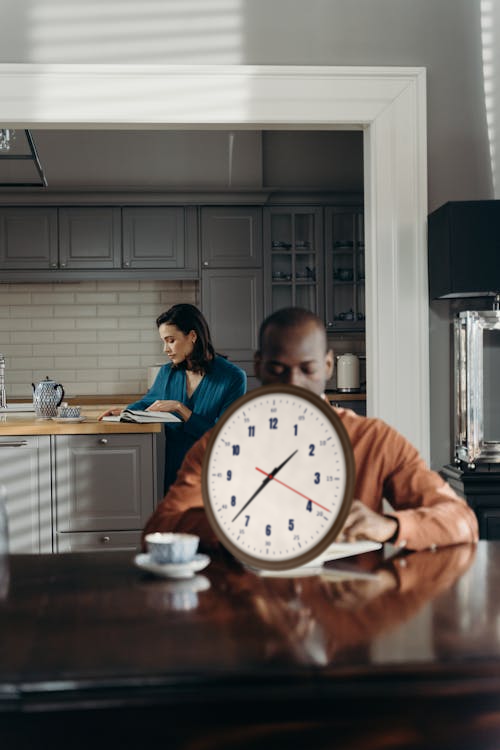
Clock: 1 h 37 min 19 s
